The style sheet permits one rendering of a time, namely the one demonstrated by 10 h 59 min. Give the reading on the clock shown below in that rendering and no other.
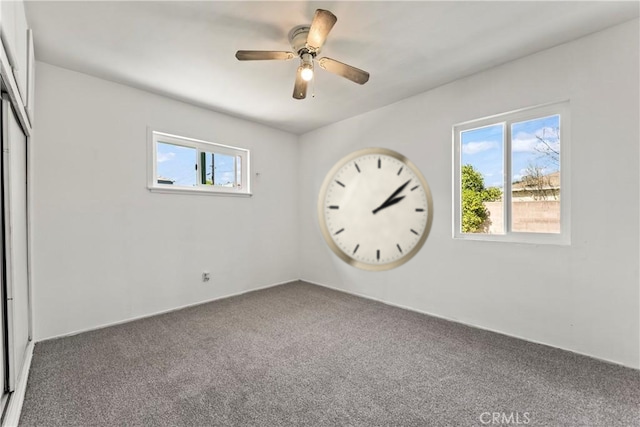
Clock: 2 h 08 min
